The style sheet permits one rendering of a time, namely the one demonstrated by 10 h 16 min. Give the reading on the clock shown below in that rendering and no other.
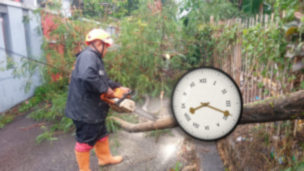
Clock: 8 h 19 min
